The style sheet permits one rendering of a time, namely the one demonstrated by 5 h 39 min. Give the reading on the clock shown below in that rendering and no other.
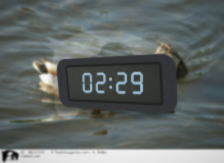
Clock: 2 h 29 min
